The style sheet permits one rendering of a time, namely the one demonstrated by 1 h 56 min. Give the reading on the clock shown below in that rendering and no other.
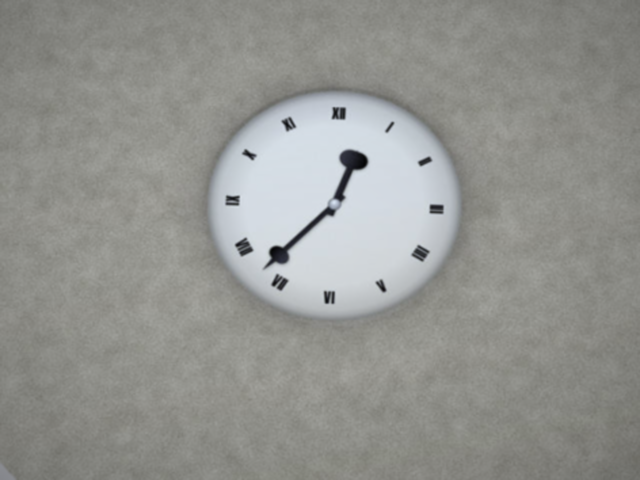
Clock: 12 h 37 min
